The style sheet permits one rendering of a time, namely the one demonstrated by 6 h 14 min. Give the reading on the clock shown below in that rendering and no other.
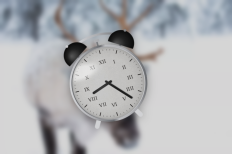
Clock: 8 h 23 min
